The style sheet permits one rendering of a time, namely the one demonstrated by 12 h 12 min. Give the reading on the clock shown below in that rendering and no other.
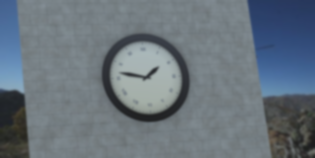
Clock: 1 h 47 min
